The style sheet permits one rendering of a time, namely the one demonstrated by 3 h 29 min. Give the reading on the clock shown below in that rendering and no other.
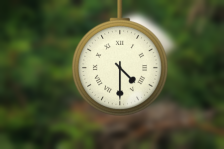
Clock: 4 h 30 min
